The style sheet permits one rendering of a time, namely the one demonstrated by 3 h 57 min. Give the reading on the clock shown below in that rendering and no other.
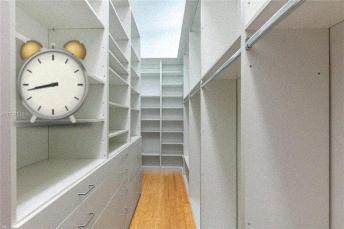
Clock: 8 h 43 min
